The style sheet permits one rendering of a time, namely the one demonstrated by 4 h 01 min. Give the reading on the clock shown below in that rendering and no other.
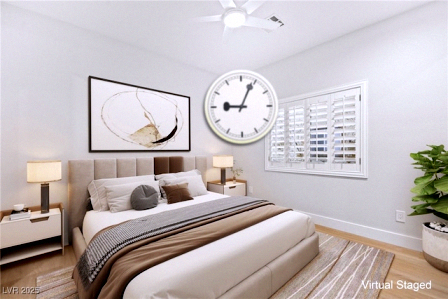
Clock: 9 h 04 min
